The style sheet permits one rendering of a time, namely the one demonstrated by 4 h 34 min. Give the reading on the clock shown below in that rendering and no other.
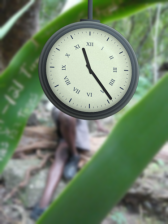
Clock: 11 h 24 min
